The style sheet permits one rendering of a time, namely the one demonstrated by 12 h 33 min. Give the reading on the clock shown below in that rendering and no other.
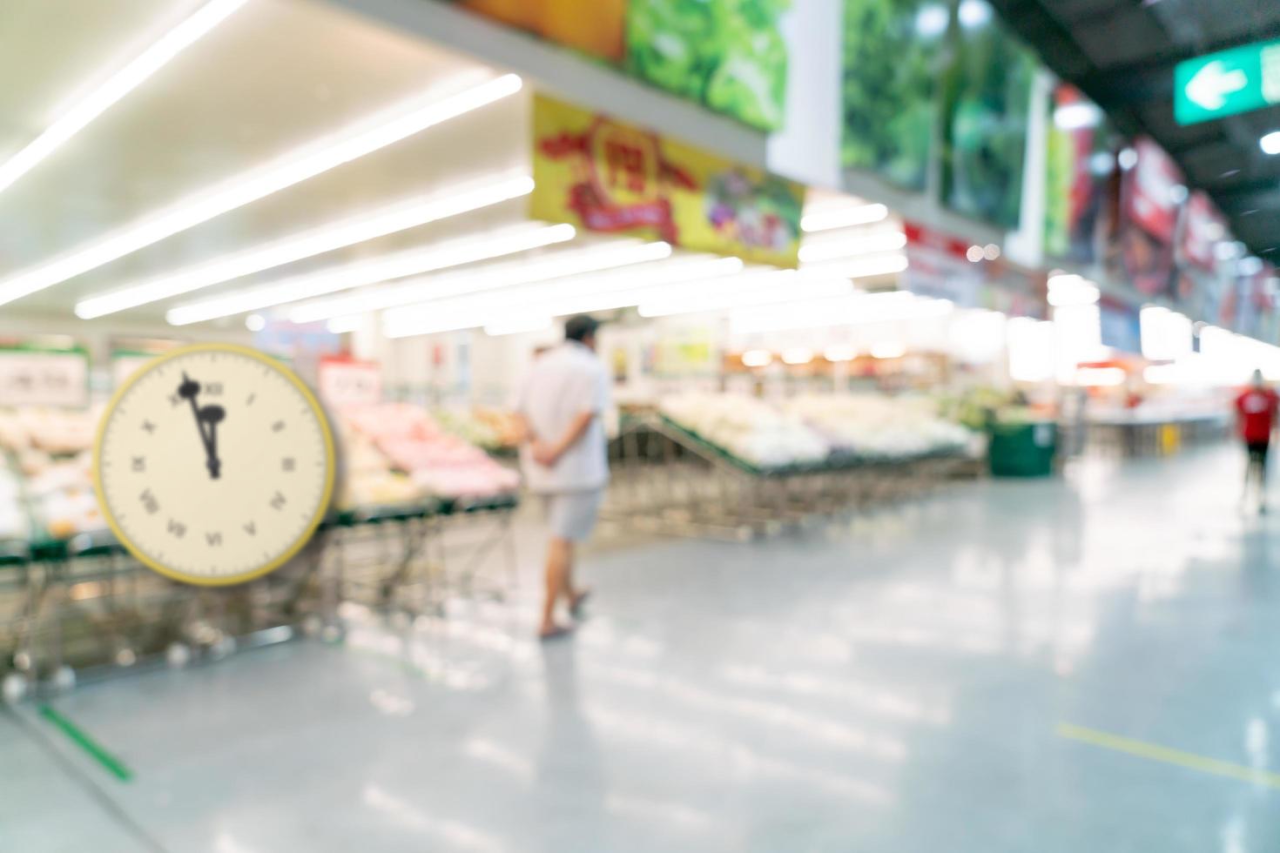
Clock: 11 h 57 min
